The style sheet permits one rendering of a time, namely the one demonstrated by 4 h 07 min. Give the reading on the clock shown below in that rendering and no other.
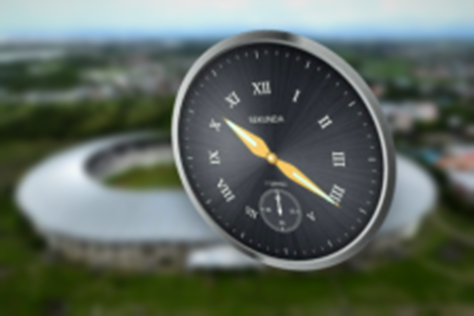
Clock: 10 h 21 min
